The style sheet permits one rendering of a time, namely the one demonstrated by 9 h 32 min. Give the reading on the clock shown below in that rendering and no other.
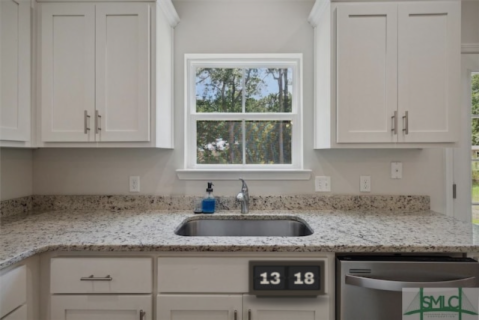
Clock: 13 h 18 min
